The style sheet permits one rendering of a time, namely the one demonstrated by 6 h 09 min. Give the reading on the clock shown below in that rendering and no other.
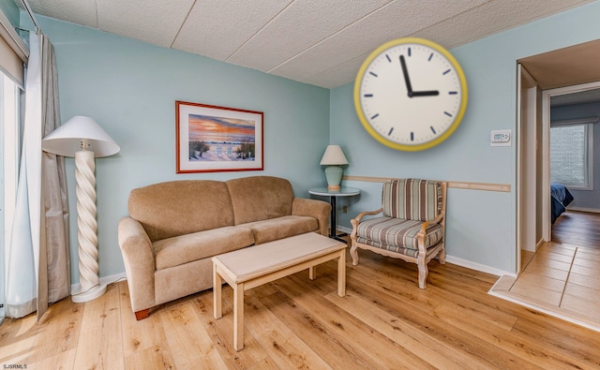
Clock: 2 h 58 min
